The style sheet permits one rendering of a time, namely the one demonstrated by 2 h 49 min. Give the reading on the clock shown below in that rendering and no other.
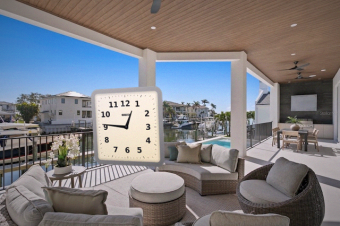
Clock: 12 h 46 min
